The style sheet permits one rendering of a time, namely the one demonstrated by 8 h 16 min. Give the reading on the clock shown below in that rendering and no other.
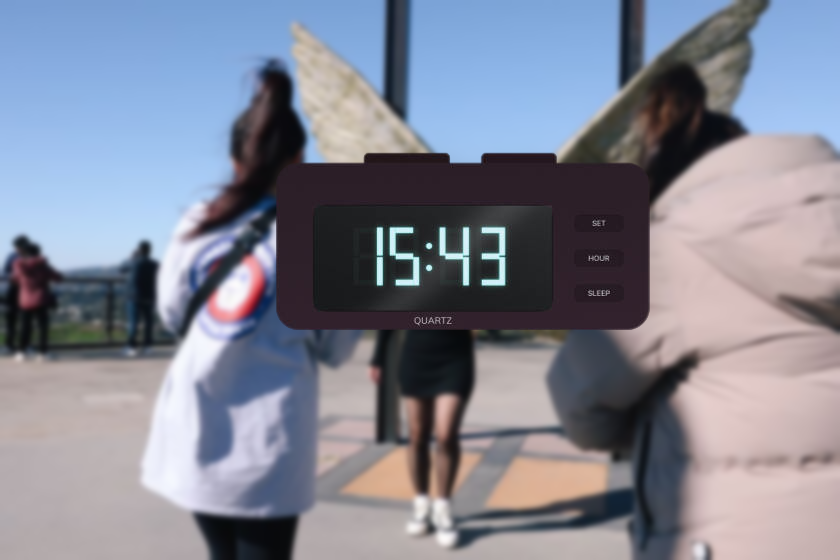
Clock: 15 h 43 min
